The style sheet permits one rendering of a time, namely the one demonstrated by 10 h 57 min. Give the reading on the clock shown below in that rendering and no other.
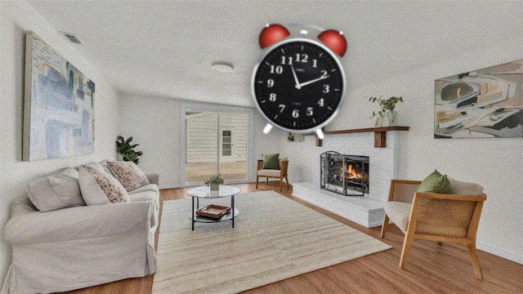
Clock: 11 h 11 min
